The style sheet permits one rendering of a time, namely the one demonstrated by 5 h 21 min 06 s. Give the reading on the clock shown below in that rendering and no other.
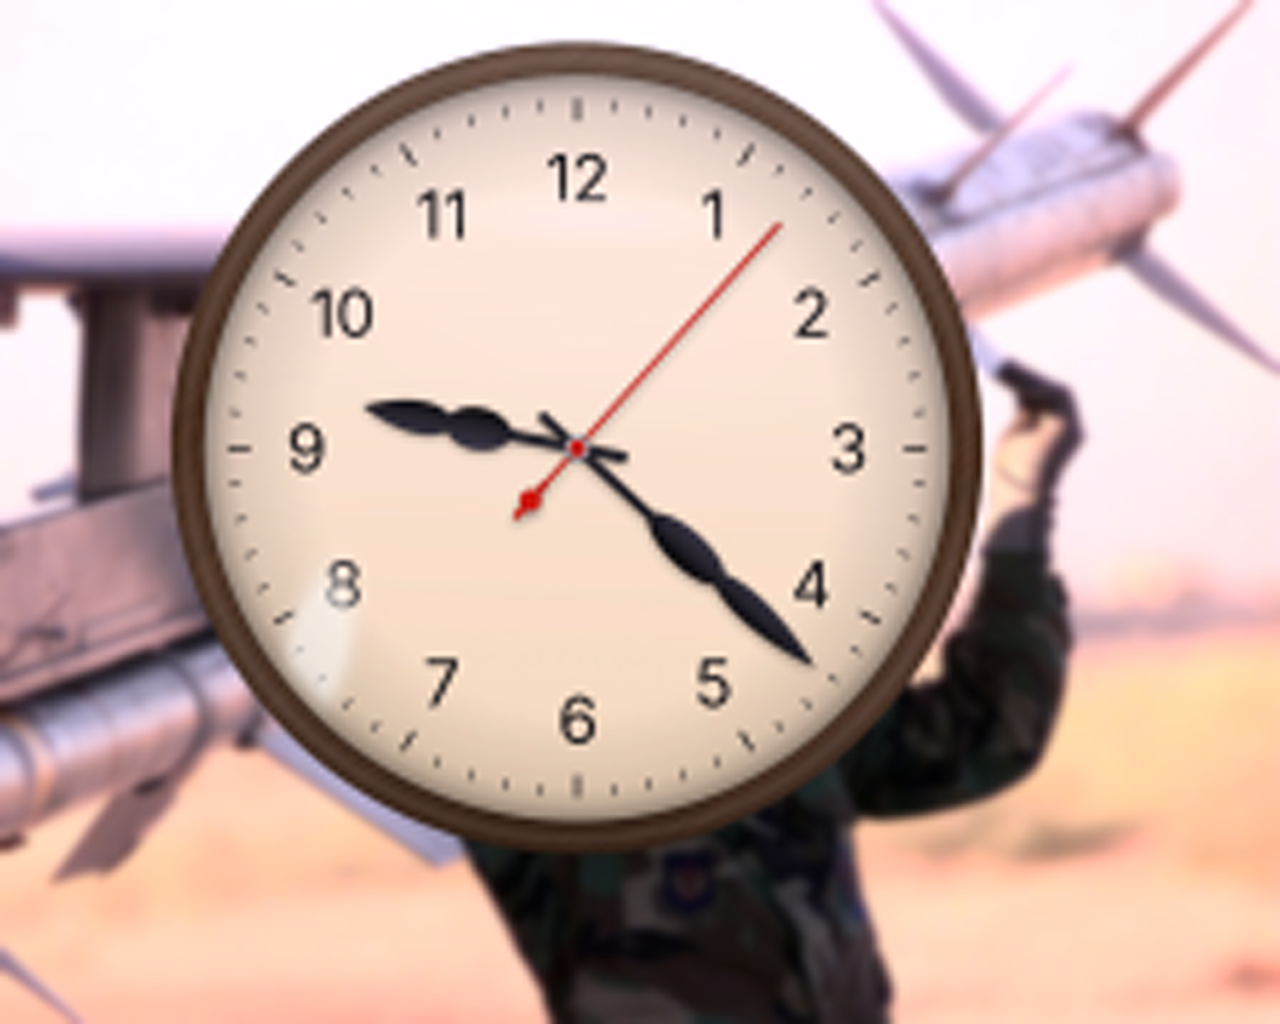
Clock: 9 h 22 min 07 s
